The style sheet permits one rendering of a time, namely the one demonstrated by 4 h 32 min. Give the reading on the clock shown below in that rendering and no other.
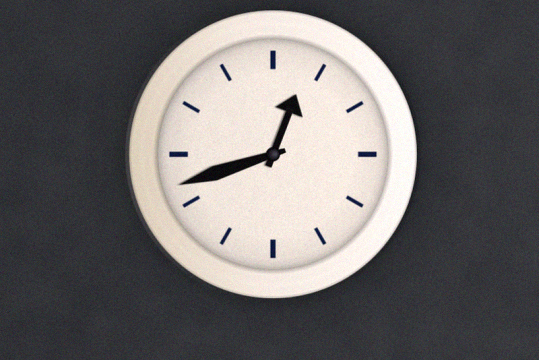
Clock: 12 h 42 min
